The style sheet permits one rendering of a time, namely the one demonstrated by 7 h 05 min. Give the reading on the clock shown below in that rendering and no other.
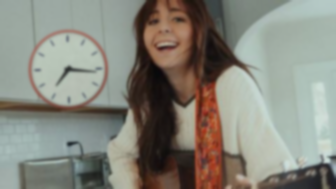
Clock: 7 h 16 min
